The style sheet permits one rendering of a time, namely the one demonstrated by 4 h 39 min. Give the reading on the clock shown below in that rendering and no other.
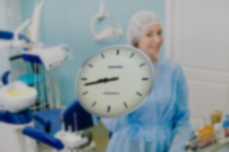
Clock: 8 h 43 min
